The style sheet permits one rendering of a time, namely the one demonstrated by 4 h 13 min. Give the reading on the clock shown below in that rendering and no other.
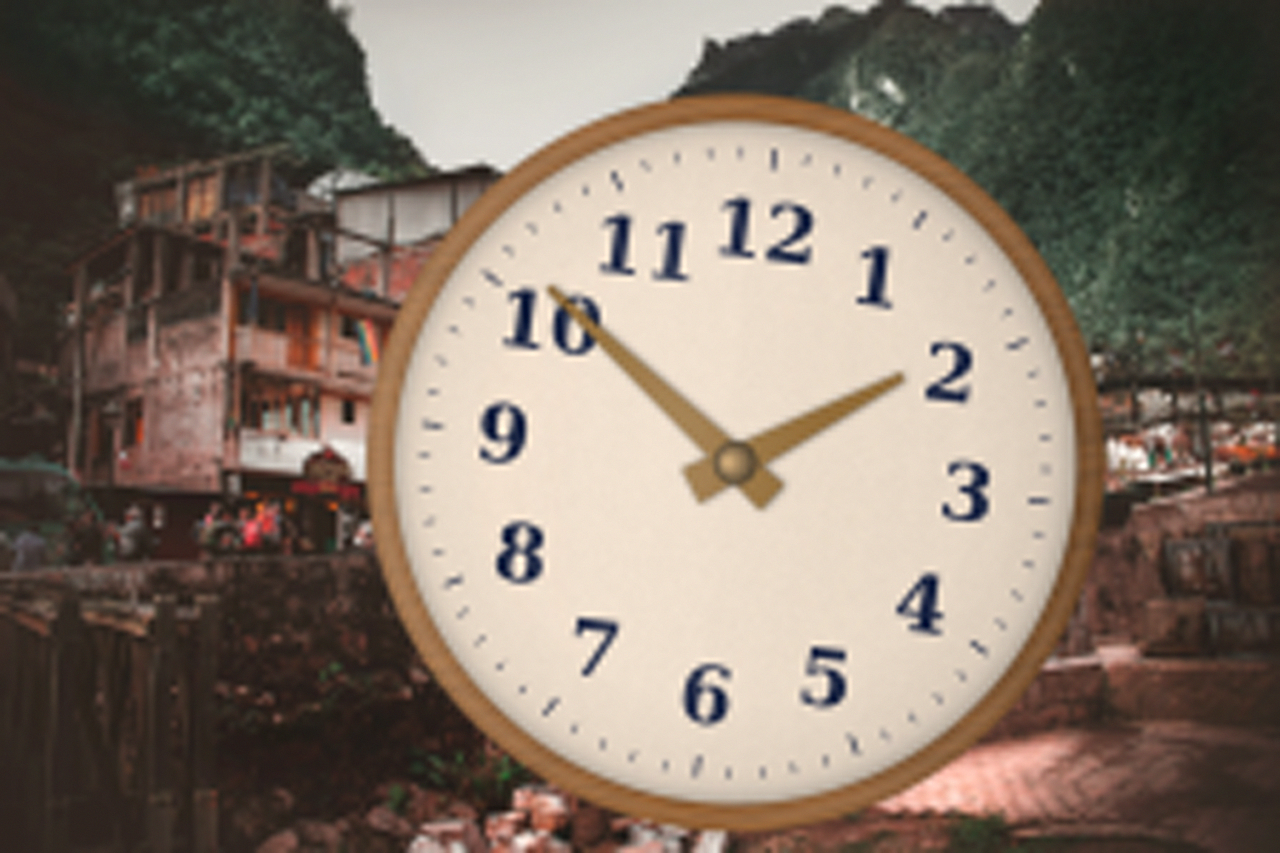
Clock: 1 h 51 min
